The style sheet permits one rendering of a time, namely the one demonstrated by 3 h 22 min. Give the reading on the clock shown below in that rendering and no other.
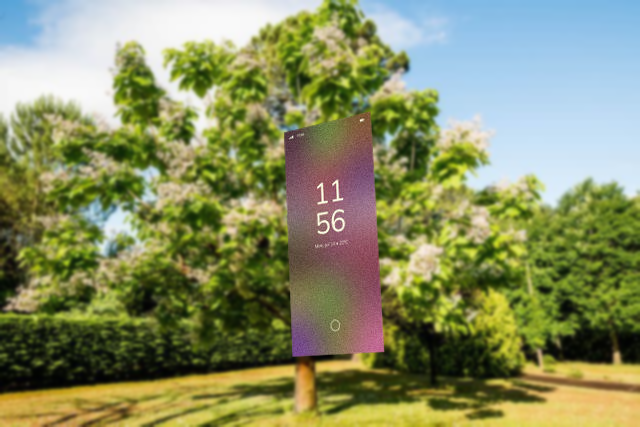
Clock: 11 h 56 min
